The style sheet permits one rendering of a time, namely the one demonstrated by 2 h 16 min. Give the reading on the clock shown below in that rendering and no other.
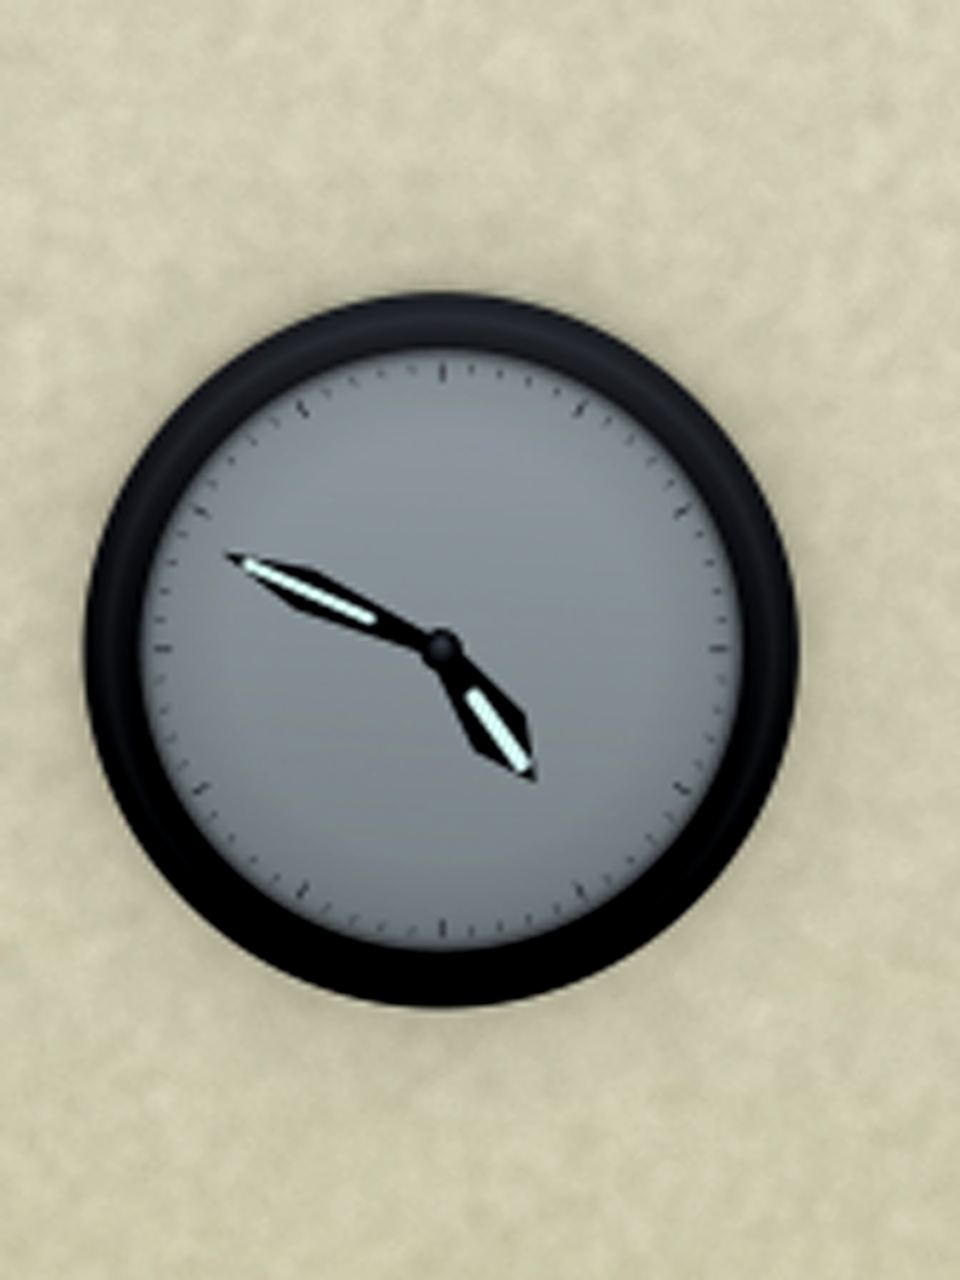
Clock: 4 h 49 min
